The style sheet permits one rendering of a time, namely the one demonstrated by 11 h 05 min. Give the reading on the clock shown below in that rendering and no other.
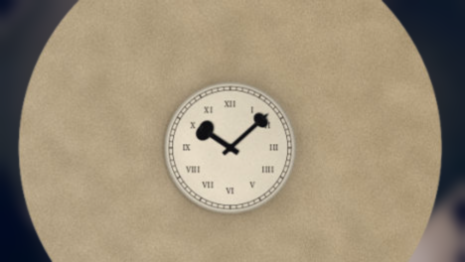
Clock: 10 h 08 min
